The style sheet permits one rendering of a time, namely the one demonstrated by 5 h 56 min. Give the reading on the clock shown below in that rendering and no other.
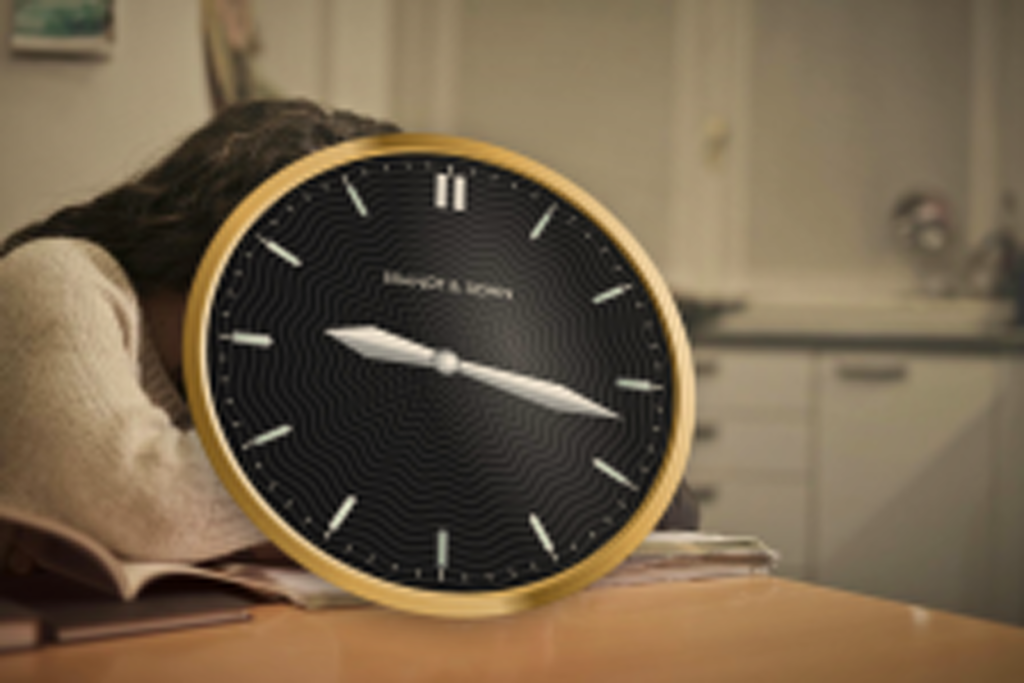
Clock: 9 h 17 min
